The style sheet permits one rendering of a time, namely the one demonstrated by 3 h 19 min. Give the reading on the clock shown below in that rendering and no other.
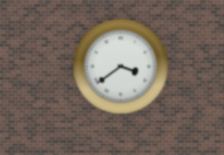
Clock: 3 h 39 min
